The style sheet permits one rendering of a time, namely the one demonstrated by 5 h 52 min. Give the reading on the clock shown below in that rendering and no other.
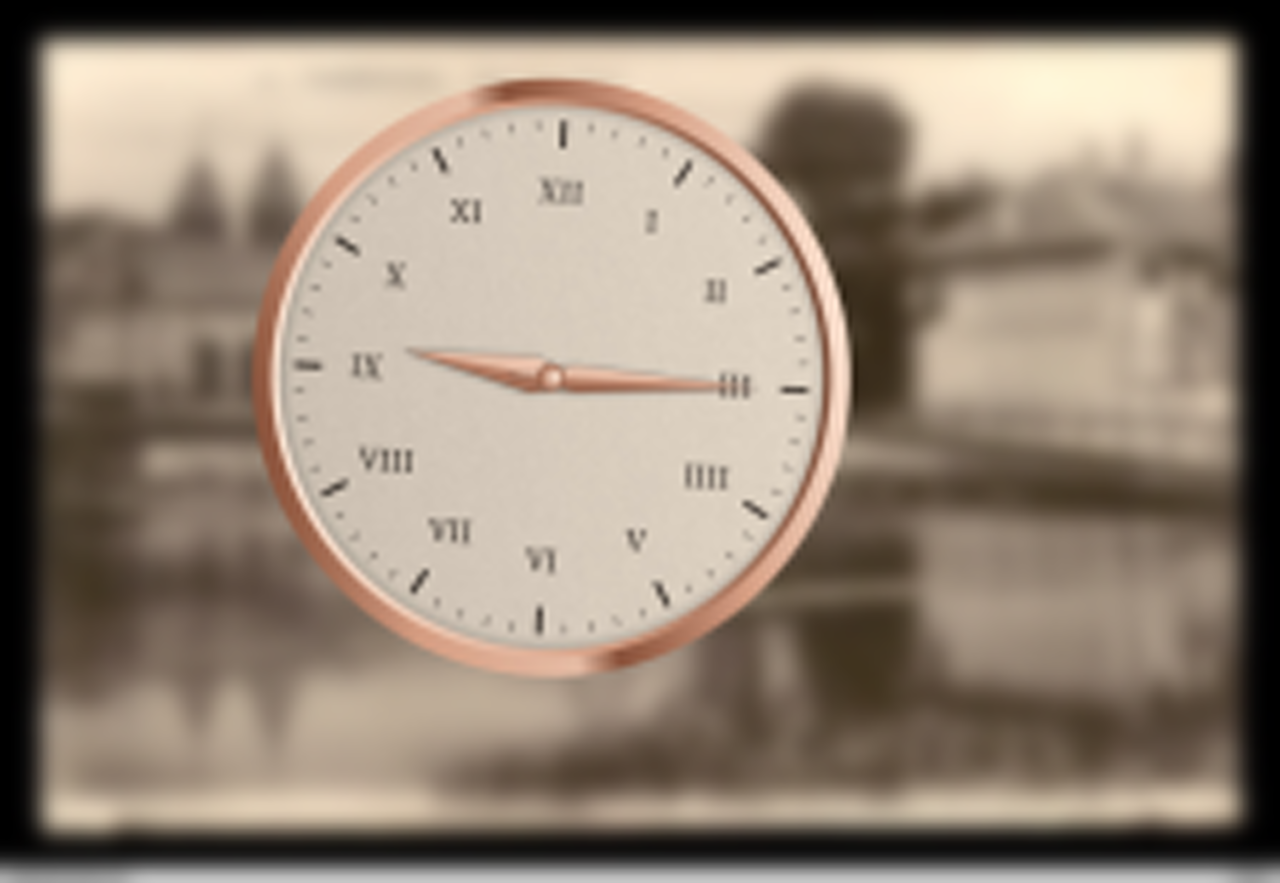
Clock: 9 h 15 min
